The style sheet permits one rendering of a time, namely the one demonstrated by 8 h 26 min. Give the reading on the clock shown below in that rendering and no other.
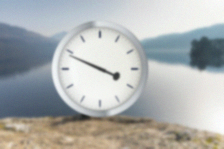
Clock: 3 h 49 min
